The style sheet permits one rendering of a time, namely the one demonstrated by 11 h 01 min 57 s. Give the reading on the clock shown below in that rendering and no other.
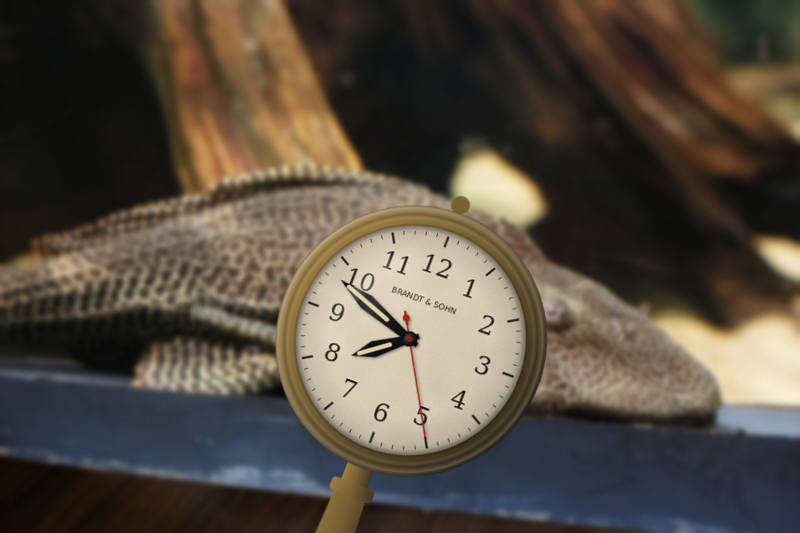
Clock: 7 h 48 min 25 s
